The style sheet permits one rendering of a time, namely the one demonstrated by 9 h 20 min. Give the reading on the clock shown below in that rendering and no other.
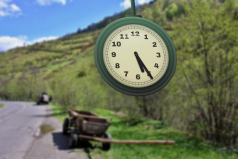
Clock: 5 h 25 min
